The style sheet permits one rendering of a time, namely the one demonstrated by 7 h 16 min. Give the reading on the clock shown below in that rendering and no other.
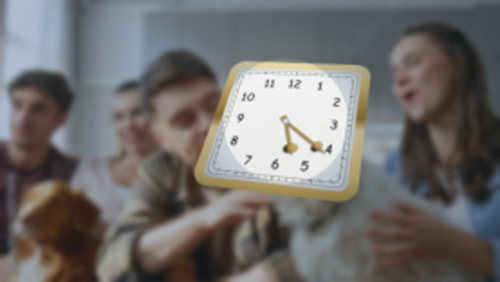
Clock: 5 h 21 min
